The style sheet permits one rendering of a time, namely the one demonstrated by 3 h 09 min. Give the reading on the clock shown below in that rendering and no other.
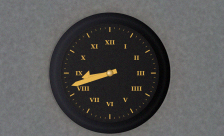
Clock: 8 h 42 min
